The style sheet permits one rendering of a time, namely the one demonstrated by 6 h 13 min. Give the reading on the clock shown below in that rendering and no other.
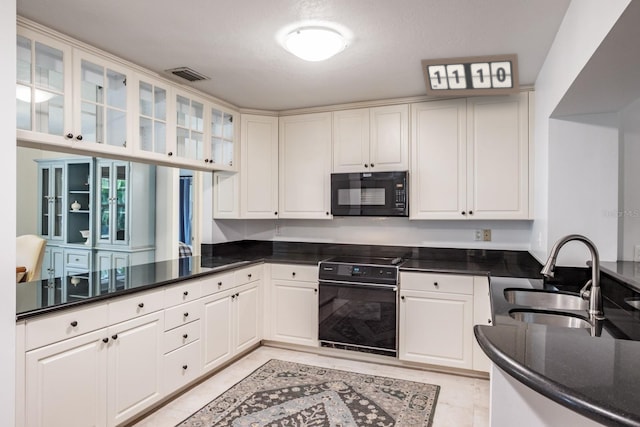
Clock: 11 h 10 min
